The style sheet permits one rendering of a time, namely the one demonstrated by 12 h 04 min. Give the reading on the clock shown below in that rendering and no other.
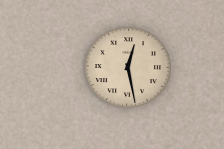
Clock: 12 h 28 min
